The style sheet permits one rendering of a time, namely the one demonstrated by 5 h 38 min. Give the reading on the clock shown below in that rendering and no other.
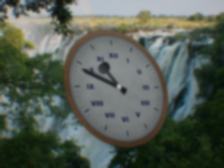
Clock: 10 h 49 min
